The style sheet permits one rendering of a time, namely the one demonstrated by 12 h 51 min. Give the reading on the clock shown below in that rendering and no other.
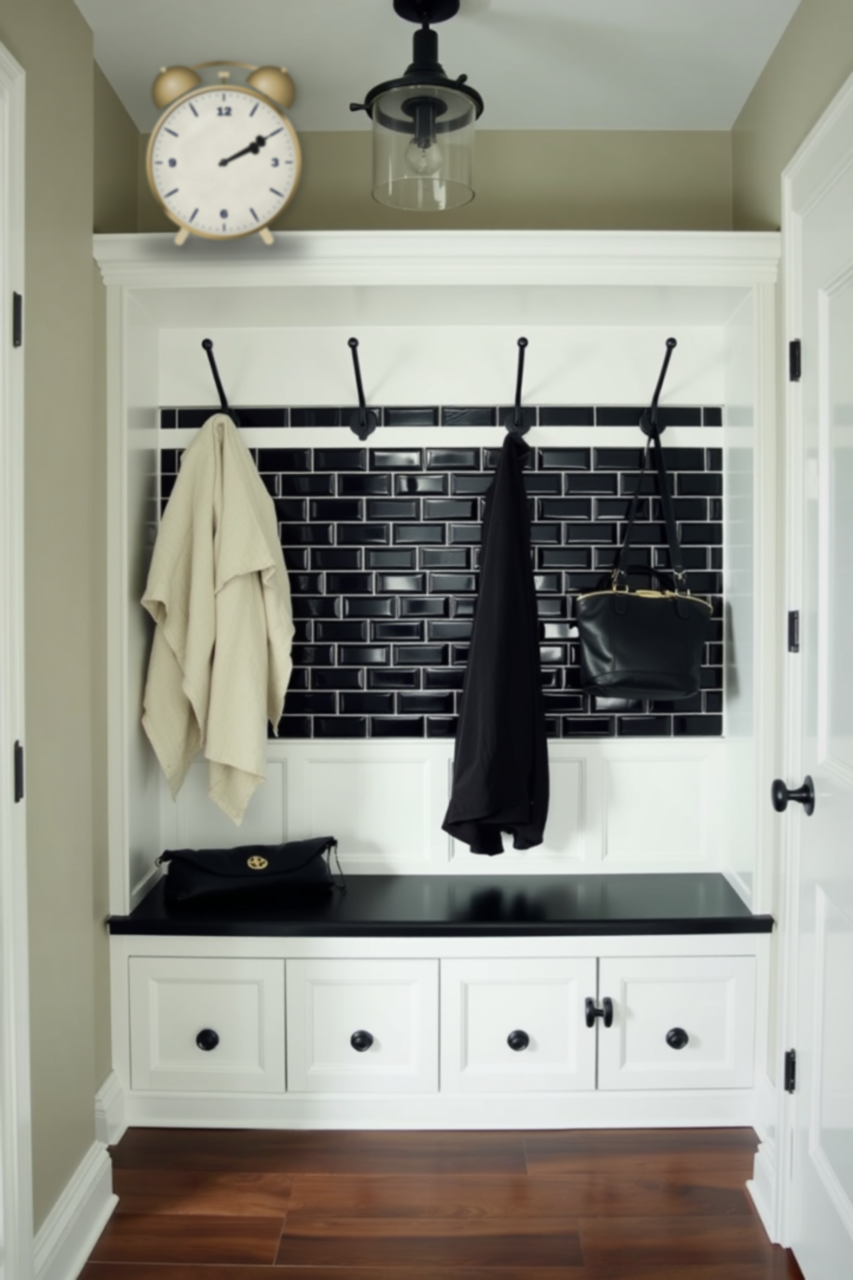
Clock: 2 h 10 min
